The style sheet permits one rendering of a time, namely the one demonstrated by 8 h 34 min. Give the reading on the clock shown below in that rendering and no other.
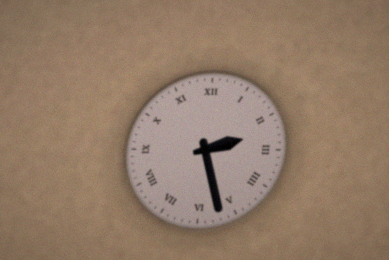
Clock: 2 h 27 min
